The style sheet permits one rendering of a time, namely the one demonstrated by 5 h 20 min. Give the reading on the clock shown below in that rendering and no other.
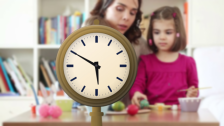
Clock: 5 h 50 min
